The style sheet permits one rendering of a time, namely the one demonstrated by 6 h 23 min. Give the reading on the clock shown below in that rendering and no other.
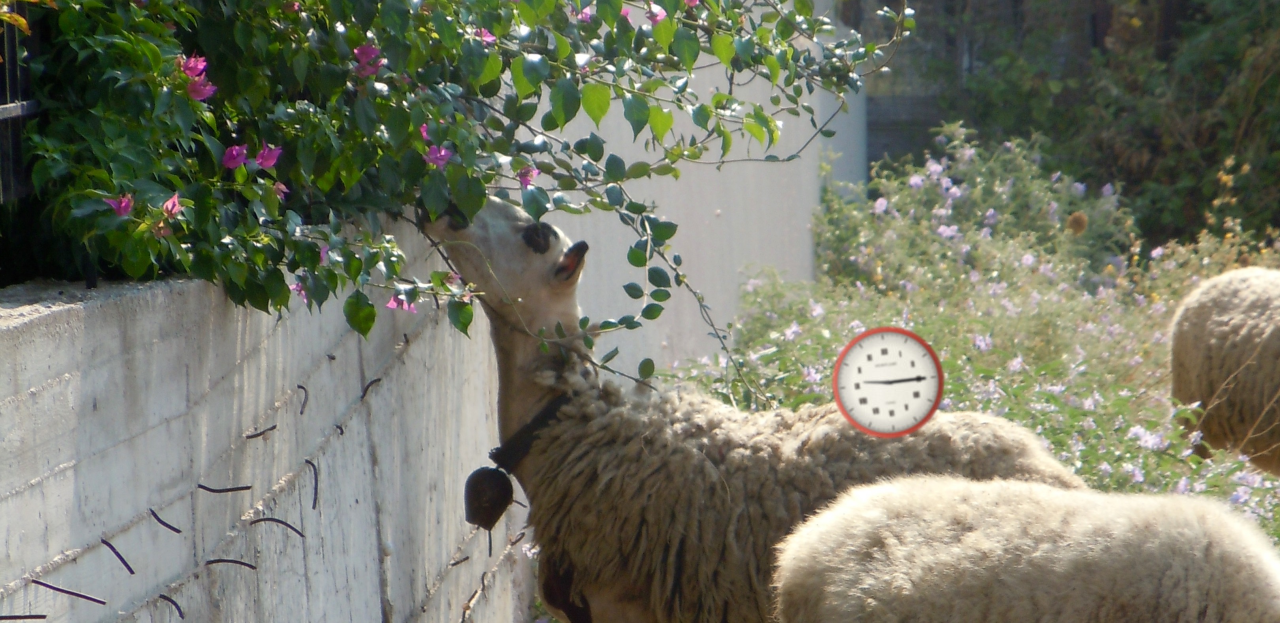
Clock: 9 h 15 min
